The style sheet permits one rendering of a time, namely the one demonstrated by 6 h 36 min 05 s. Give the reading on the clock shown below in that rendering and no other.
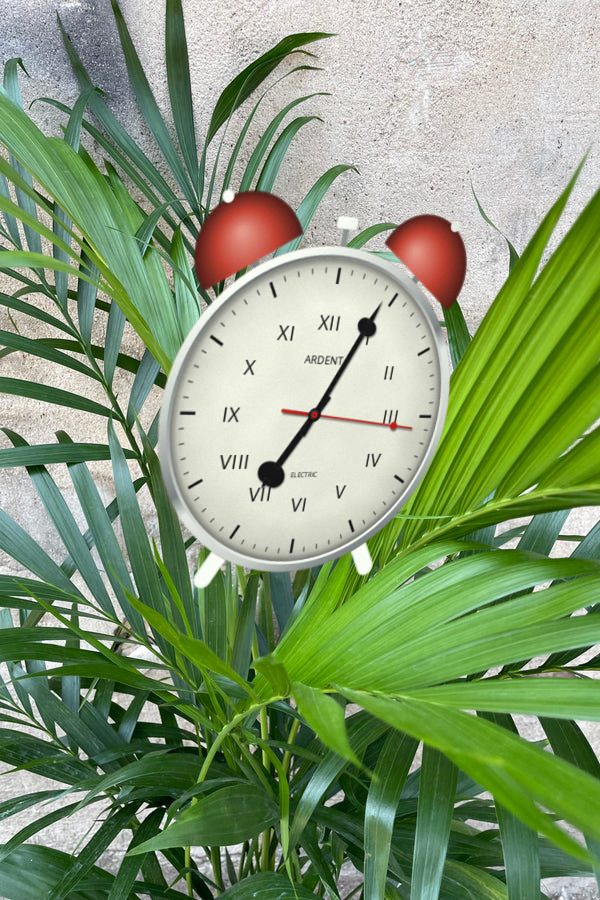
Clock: 7 h 04 min 16 s
